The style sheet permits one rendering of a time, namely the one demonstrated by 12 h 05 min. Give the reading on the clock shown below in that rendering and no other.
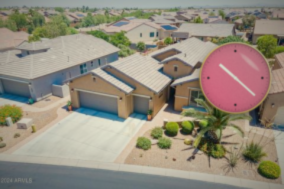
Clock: 10 h 22 min
